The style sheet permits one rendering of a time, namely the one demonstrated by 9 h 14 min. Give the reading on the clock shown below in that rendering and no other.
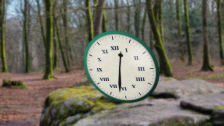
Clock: 12 h 32 min
